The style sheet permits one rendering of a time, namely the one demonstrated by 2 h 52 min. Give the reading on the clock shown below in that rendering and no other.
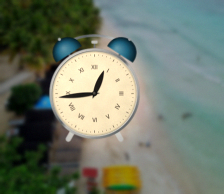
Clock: 12 h 44 min
